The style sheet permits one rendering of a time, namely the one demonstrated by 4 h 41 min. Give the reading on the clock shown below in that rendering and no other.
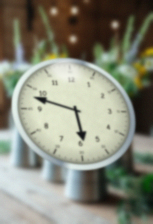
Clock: 5 h 48 min
